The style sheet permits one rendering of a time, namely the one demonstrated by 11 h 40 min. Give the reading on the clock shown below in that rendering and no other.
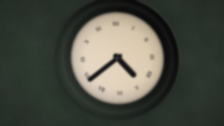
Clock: 4 h 39 min
